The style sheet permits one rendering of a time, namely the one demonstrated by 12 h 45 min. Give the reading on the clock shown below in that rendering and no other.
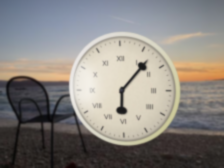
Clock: 6 h 07 min
